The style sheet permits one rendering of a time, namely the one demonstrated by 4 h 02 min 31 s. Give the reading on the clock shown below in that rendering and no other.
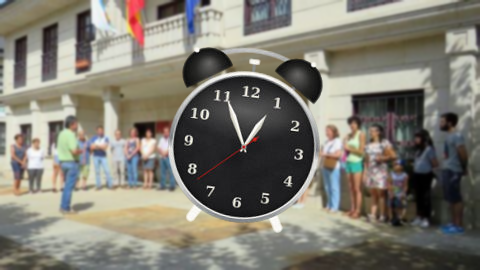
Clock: 12 h 55 min 38 s
